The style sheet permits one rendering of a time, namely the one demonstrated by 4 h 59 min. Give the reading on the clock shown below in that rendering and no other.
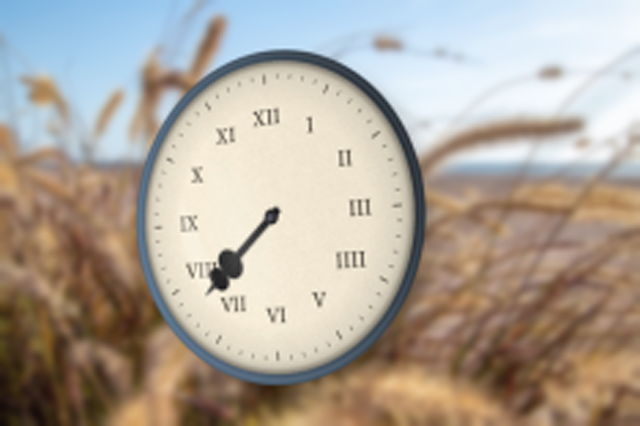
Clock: 7 h 38 min
